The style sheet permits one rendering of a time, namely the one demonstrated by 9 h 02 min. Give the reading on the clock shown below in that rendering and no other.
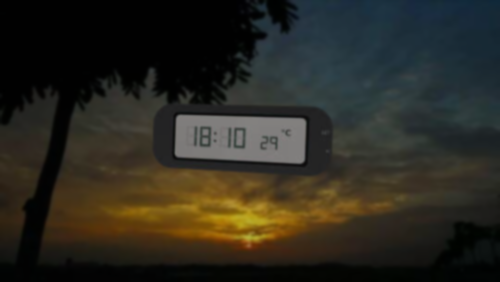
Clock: 18 h 10 min
